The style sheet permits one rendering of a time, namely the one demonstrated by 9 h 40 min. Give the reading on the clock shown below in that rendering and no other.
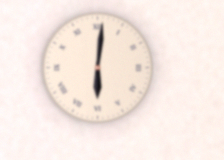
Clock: 6 h 01 min
